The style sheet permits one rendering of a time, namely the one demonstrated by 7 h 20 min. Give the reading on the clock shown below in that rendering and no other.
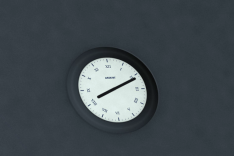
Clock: 8 h 11 min
